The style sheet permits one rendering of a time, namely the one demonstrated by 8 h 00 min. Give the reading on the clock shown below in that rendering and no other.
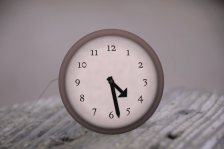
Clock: 4 h 28 min
